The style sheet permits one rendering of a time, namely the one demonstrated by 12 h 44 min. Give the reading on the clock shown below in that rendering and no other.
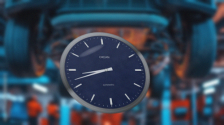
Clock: 8 h 42 min
